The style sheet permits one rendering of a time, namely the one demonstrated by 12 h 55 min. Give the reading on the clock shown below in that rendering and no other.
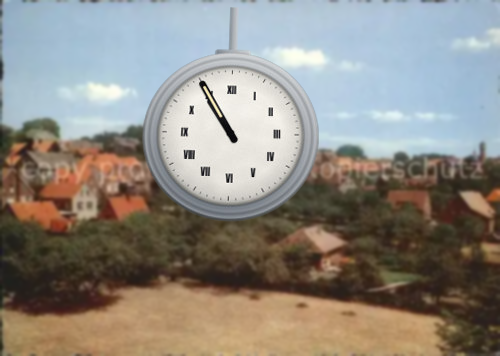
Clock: 10 h 55 min
